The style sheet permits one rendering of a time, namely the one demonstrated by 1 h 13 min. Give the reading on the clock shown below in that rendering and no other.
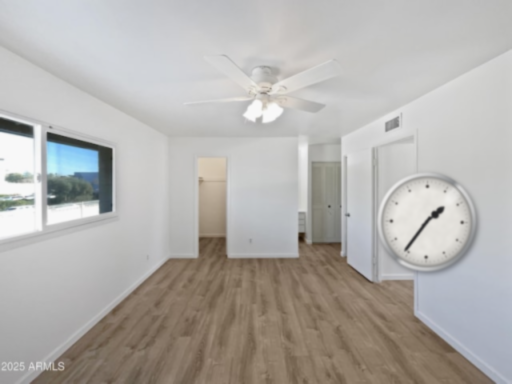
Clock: 1 h 36 min
